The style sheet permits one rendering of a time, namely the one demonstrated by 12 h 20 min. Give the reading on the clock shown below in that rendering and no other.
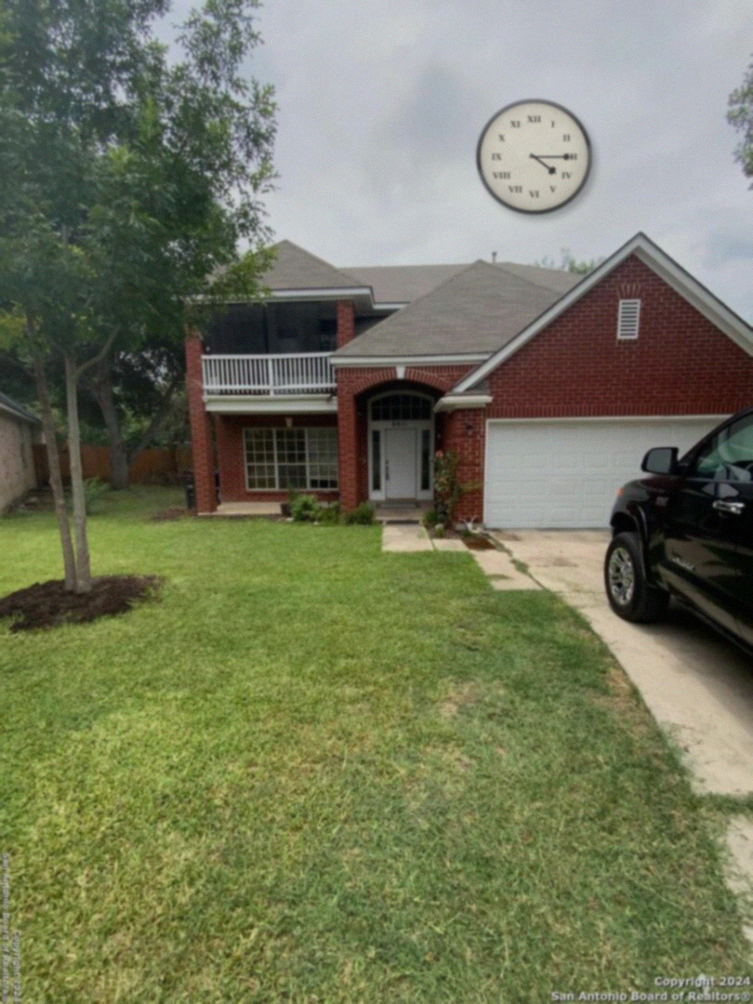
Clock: 4 h 15 min
